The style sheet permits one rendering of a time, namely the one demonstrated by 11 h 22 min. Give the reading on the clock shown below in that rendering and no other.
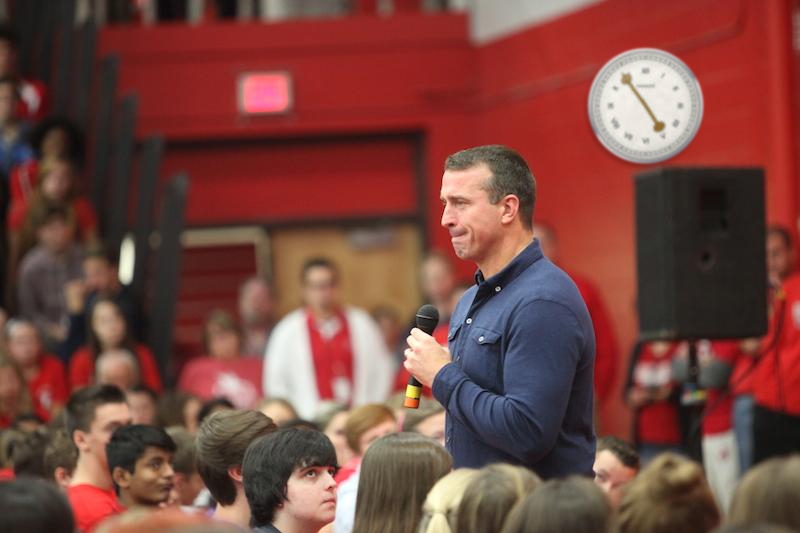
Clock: 4 h 54 min
